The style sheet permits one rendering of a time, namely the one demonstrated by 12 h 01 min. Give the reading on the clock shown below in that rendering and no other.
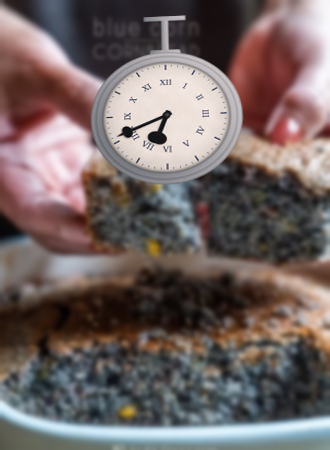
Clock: 6 h 41 min
